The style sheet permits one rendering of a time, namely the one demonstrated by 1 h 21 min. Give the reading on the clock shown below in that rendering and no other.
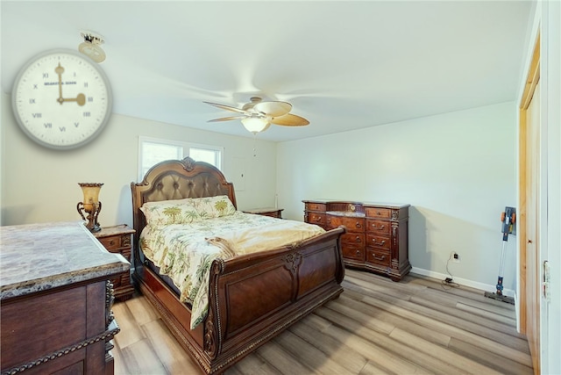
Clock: 3 h 00 min
